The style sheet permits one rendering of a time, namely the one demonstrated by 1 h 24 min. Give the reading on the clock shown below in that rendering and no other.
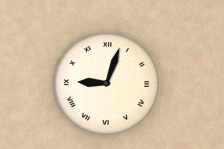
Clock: 9 h 03 min
